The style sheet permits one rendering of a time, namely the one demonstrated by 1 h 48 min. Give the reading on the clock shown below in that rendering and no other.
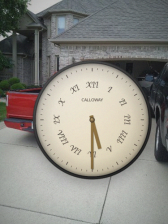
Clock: 5 h 30 min
